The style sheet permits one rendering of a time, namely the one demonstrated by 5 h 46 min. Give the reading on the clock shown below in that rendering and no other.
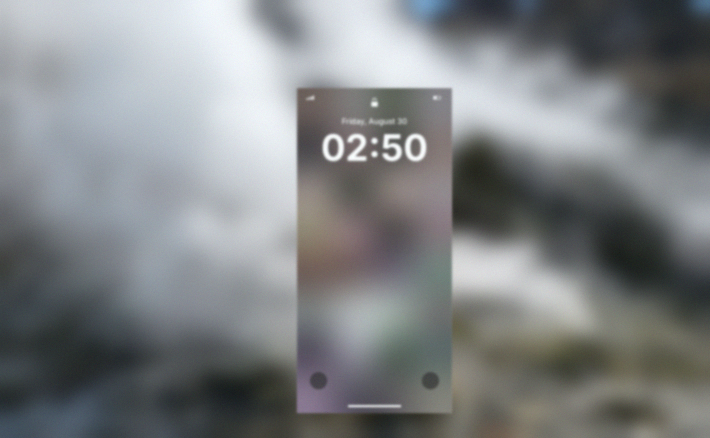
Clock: 2 h 50 min
